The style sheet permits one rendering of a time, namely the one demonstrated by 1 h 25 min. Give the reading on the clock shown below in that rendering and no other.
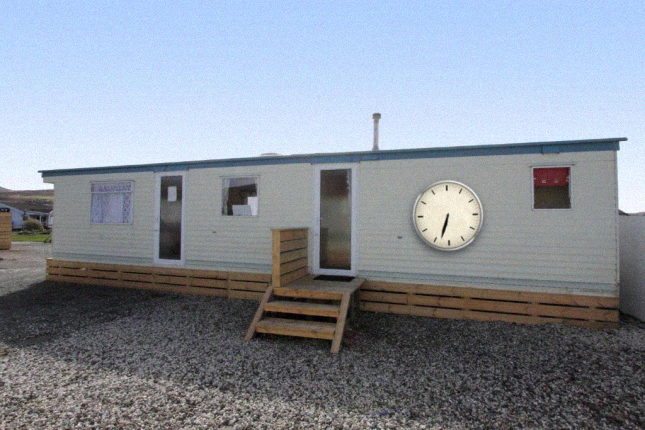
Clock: 6 h 33 min
